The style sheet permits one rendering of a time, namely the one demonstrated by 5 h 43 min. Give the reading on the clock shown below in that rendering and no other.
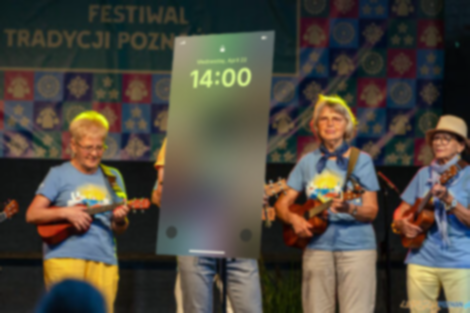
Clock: 14 h 00 min
